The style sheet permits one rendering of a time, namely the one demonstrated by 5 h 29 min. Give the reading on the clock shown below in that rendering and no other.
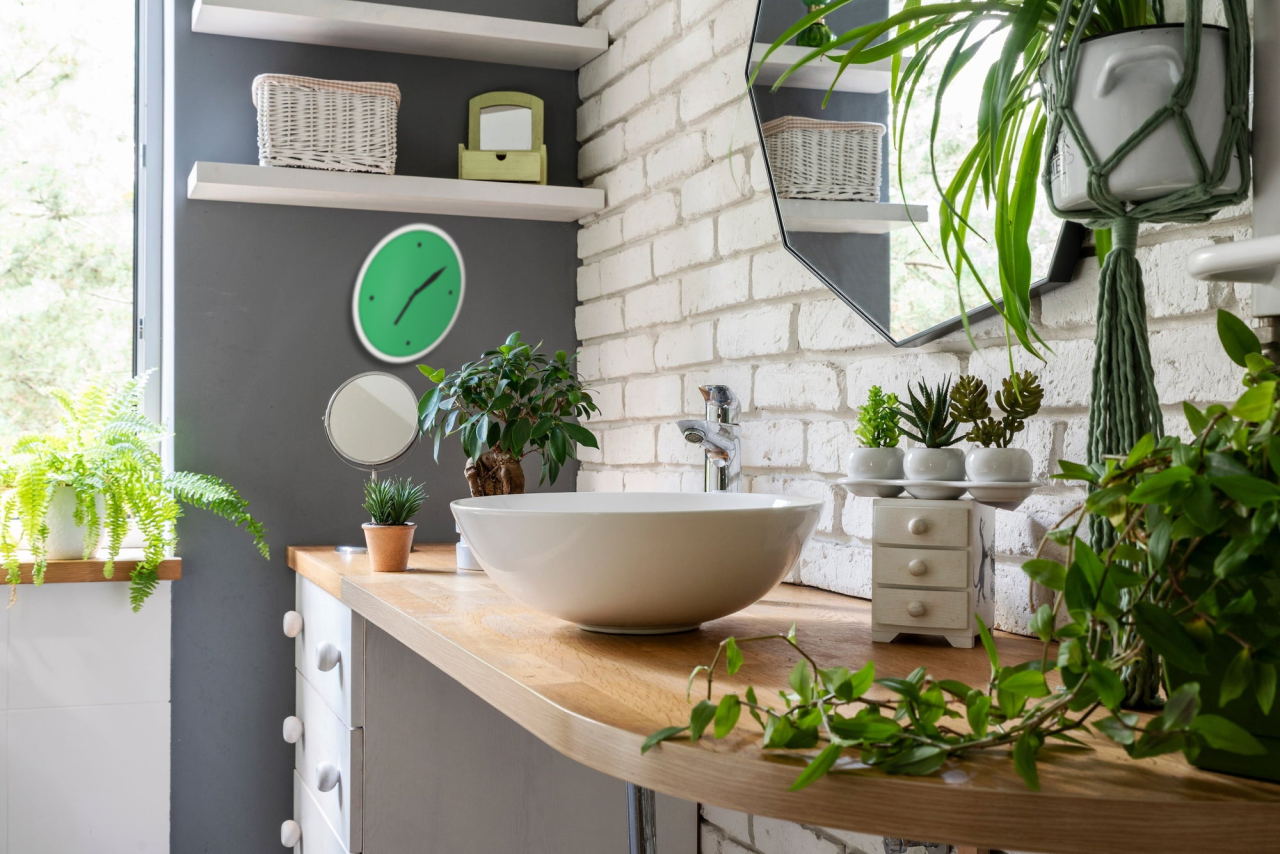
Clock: 7 h 09 min
